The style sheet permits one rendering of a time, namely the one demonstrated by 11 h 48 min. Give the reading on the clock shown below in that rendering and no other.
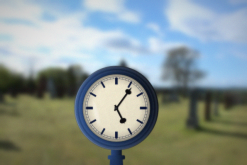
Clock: 5 h 06 min
